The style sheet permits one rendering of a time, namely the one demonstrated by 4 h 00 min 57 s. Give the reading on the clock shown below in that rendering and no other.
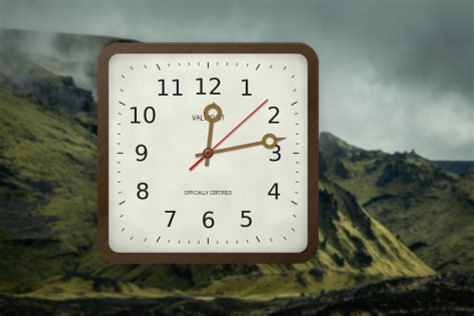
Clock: 12 h 13 min 08 s
